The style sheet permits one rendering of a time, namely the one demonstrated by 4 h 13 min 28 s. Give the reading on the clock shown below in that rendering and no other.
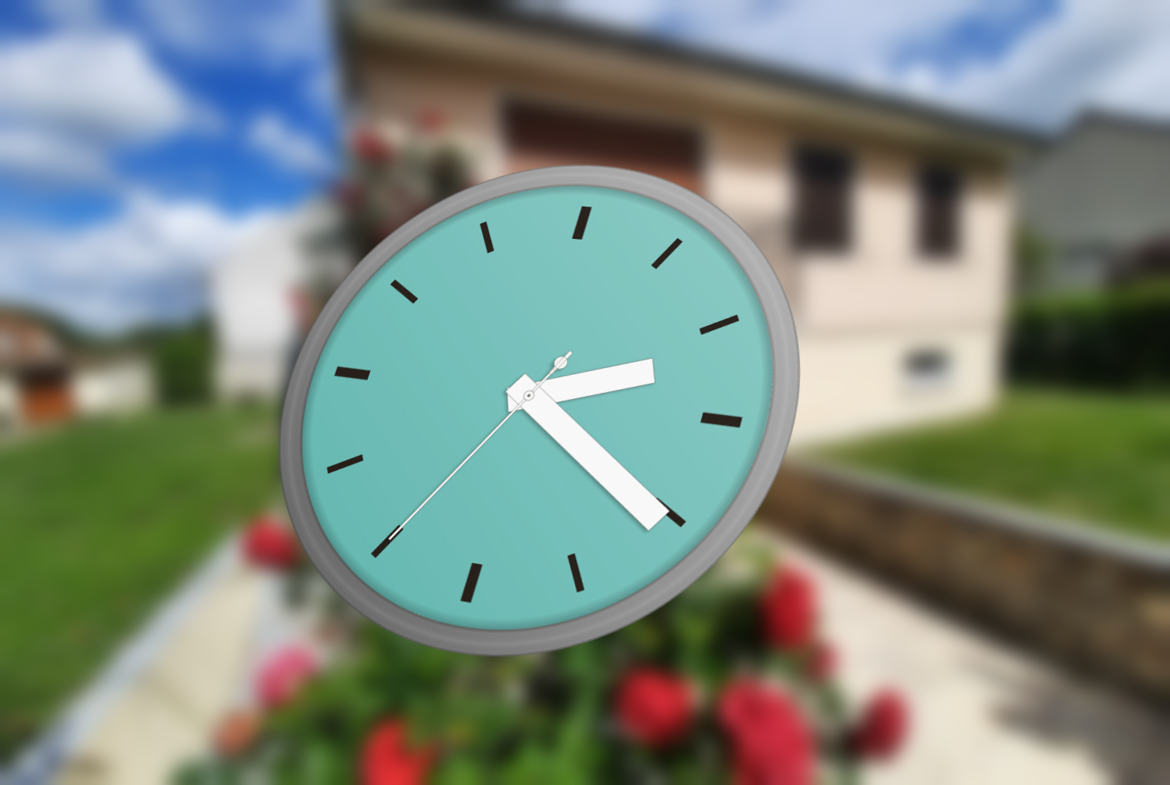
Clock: 2 h 20 min 35 s
